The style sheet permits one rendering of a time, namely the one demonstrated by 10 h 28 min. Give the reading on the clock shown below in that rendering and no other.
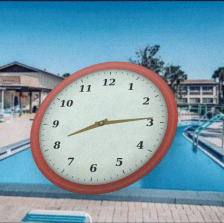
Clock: 8 h 14 min
